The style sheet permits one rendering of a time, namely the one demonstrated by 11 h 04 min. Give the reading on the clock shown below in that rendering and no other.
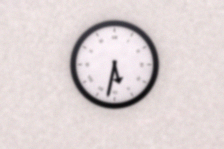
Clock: 5 h 32 min
